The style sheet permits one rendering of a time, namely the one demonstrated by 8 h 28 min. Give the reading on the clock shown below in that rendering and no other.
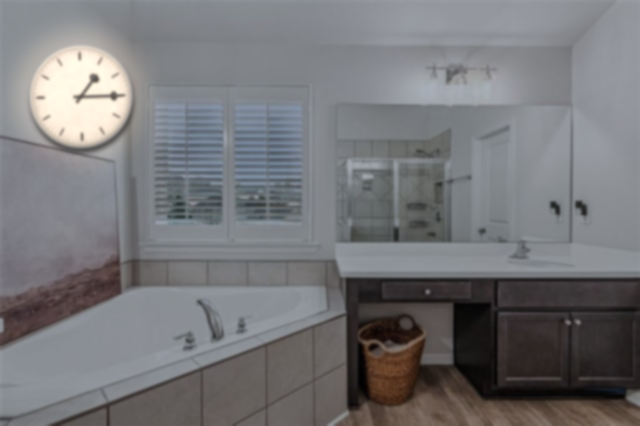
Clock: 1 h 15 min
